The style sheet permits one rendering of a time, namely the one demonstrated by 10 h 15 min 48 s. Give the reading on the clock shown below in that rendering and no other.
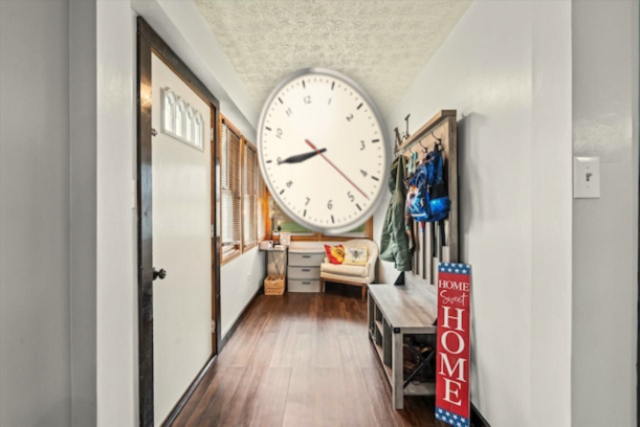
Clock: 8 h 44 min 23 s
